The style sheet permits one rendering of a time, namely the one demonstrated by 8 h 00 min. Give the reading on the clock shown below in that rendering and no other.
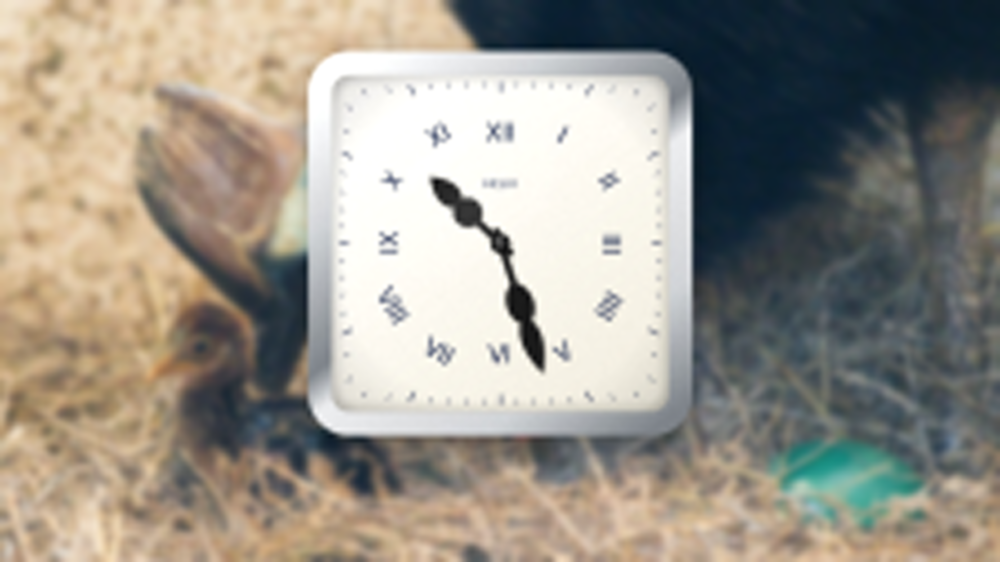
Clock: 10 h 27 min
